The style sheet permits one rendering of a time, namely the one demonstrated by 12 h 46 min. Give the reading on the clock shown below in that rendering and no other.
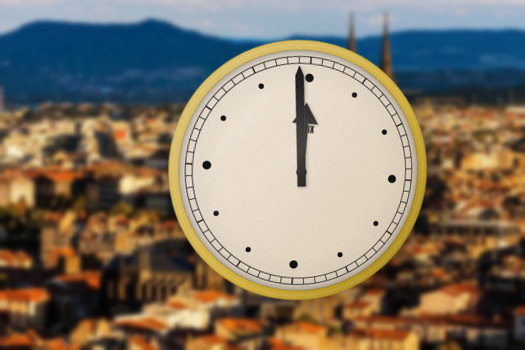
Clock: 11 h 59 min
